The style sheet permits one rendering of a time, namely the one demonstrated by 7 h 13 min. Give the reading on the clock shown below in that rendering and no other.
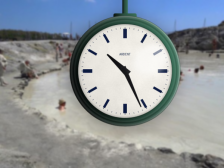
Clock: 10 h 26 min
